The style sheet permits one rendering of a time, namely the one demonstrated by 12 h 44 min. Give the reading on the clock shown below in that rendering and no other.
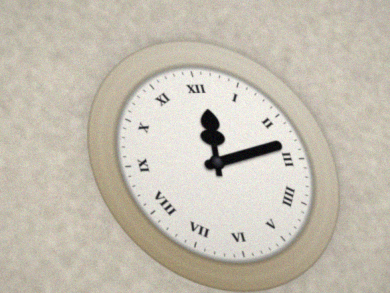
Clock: 12 h 13 min
